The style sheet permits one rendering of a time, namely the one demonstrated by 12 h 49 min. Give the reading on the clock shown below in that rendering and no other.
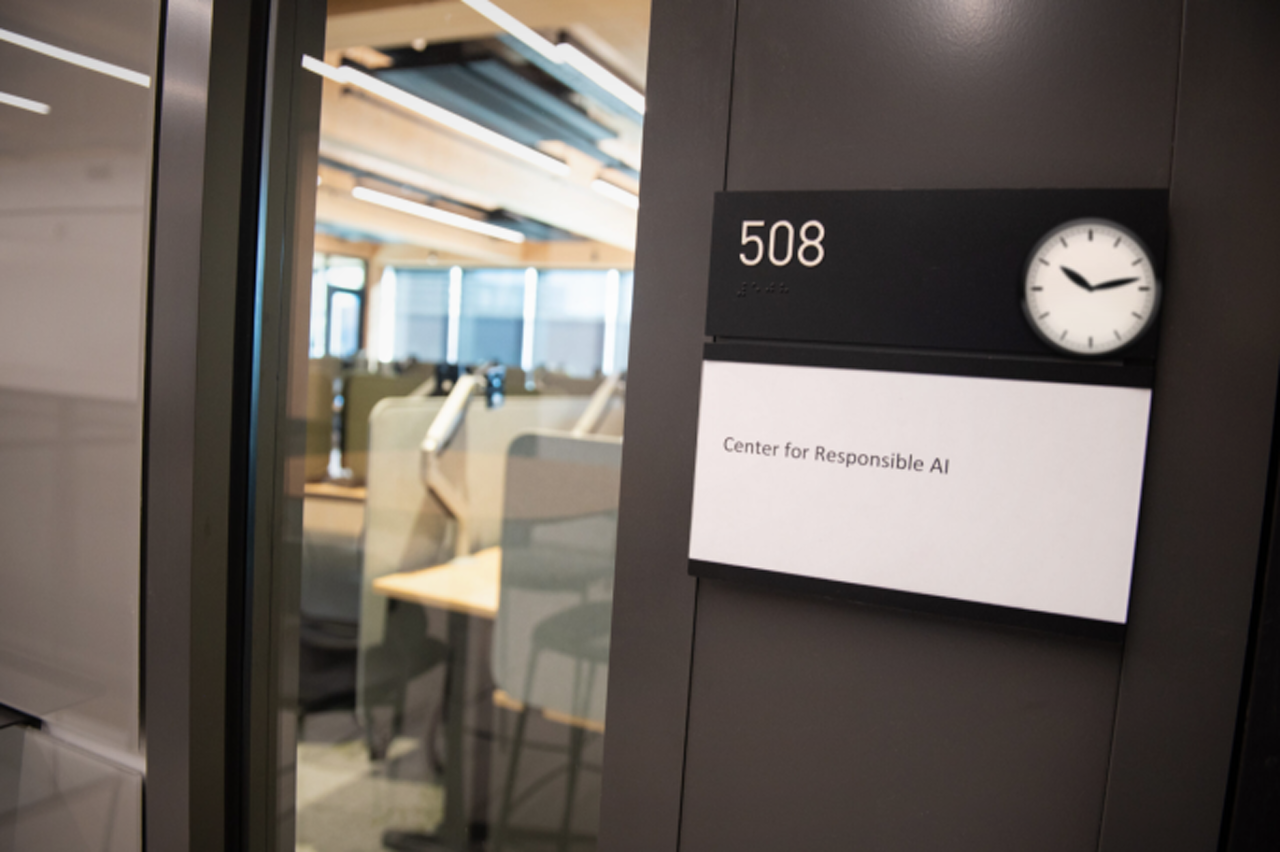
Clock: 10 h 13 min
